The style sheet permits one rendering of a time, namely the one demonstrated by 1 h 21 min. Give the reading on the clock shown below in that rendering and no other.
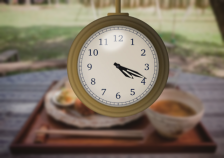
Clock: 4 h 19 min
